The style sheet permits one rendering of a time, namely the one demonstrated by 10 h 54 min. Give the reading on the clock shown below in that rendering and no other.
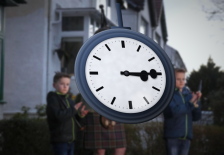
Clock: 3 h 15 min
